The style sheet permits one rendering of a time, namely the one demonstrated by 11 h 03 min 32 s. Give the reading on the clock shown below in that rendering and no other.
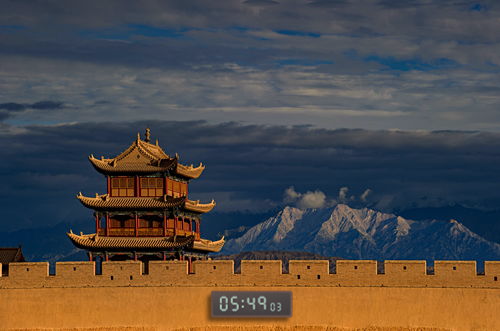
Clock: 5 h 49 min 03 s
